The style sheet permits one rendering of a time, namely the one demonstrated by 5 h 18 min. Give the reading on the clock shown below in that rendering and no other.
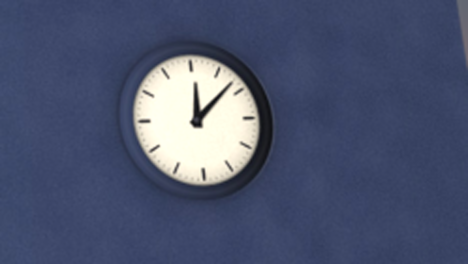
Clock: 12 h 08 min
